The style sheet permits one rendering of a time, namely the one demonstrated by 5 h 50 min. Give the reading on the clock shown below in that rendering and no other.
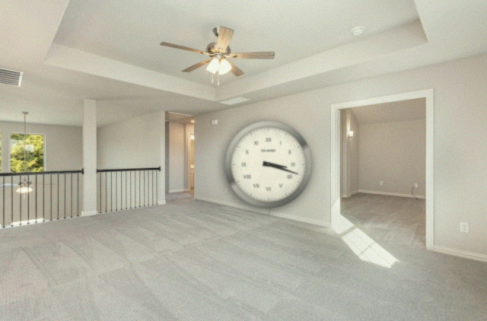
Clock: 3 h 18 min
